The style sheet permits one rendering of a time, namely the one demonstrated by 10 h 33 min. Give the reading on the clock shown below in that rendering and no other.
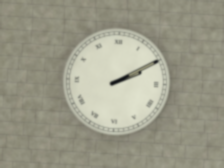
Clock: 2 h 10 min
